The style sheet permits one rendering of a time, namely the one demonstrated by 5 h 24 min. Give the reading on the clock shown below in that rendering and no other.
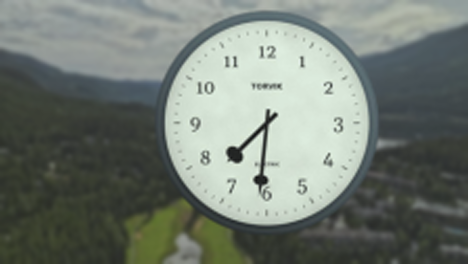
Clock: 7 h 31 min
